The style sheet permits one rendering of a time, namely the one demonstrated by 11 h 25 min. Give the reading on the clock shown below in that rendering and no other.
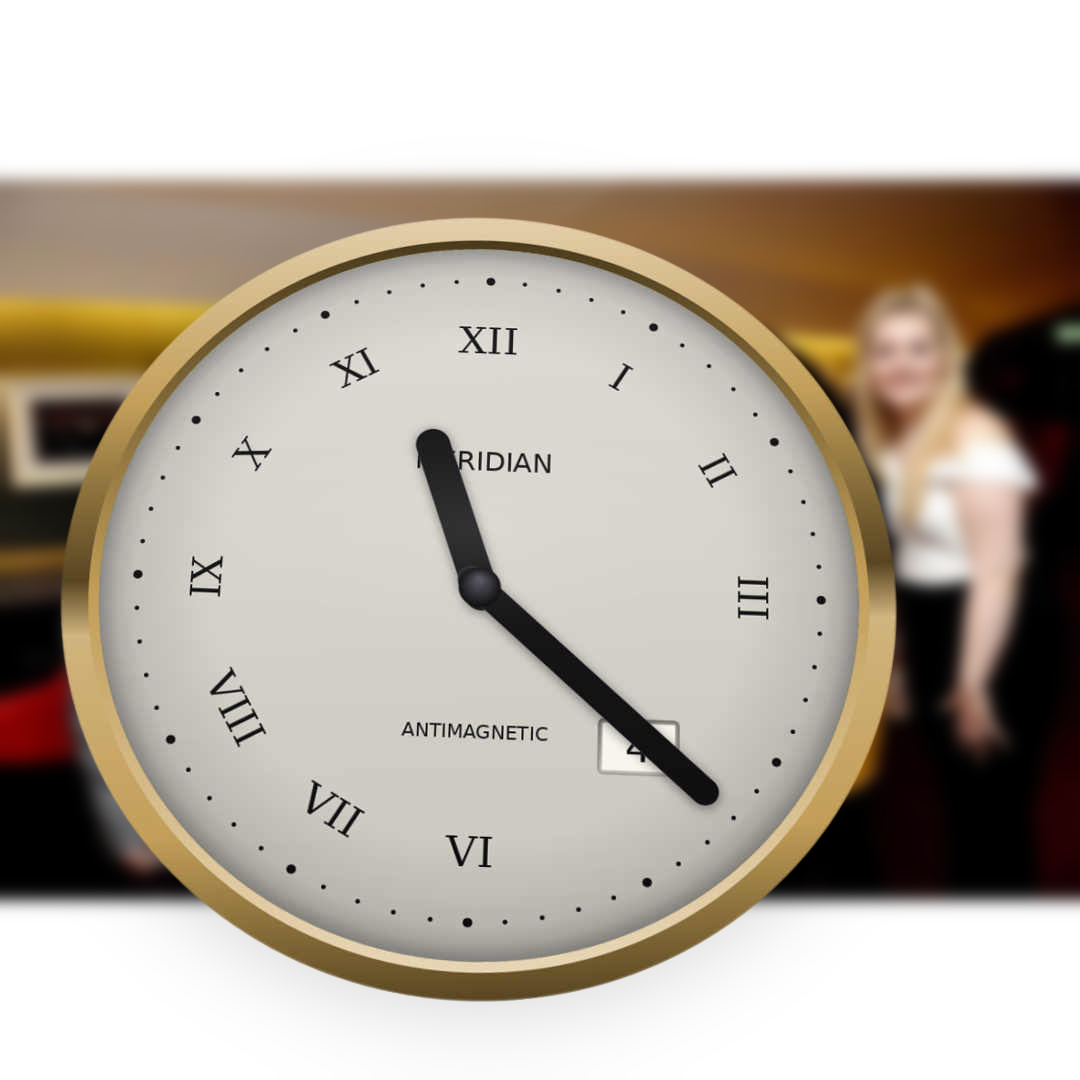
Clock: 11 h 22 min
